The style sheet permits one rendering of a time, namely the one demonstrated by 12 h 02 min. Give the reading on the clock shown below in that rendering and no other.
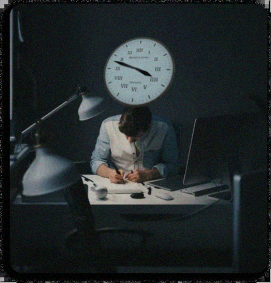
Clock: 3 h 48 min
